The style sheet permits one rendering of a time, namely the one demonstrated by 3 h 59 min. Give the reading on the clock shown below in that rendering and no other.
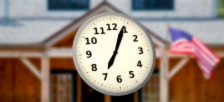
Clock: 7 h 04 min
